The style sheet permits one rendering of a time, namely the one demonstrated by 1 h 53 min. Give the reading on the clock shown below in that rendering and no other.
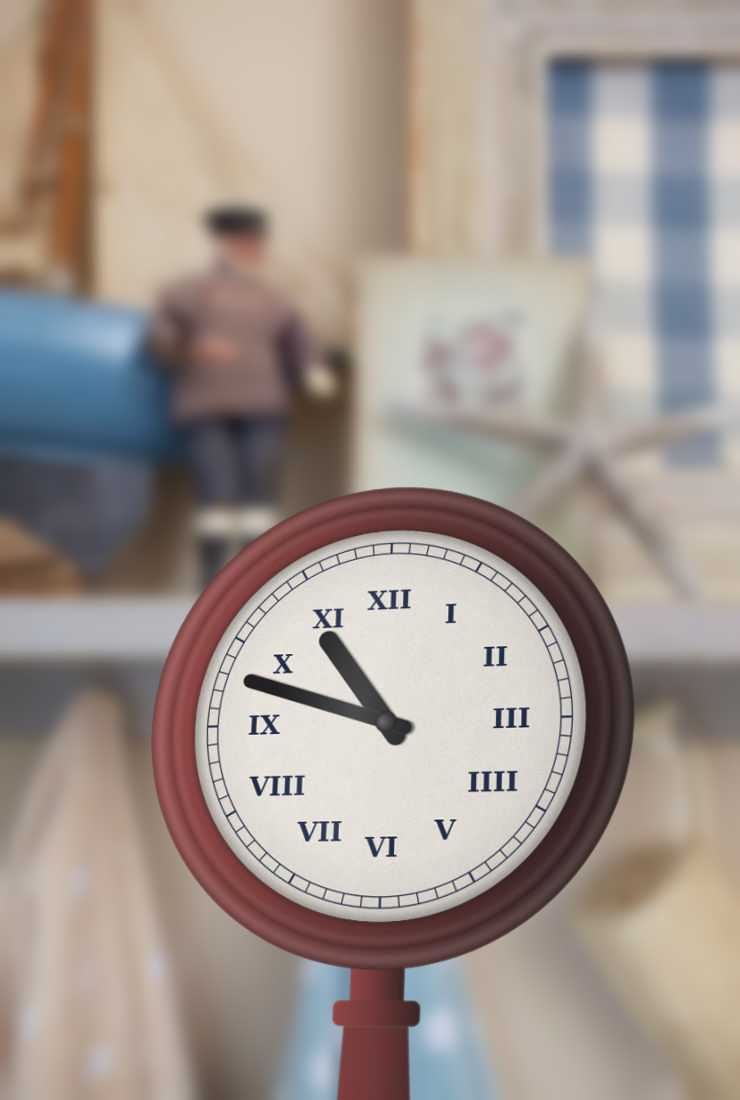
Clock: 10 h 48 min
